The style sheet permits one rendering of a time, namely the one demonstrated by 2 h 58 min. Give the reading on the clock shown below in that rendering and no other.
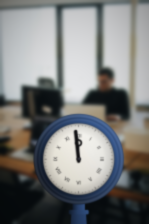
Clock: 11 h 59 min
